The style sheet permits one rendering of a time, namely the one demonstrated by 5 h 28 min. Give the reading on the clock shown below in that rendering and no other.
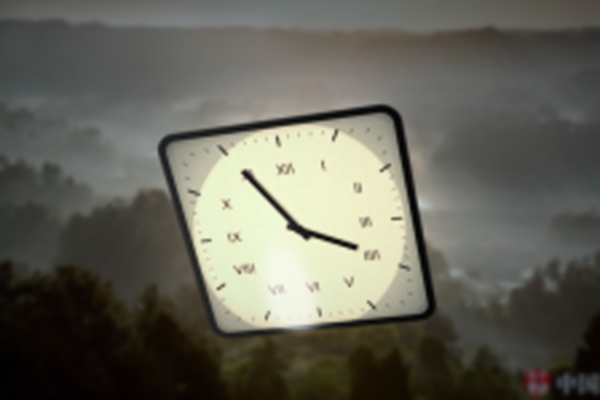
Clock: 3 h 55 min
